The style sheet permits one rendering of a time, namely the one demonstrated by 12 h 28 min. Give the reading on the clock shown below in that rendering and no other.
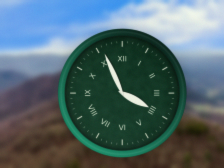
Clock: 3 h 56 min
